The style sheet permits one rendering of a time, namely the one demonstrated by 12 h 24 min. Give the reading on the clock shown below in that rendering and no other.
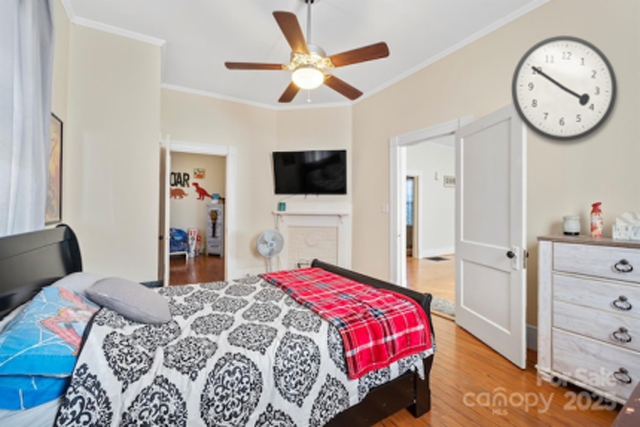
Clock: 3 h 50 min
